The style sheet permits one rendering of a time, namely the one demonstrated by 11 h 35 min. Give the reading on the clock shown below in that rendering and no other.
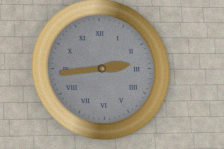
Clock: 2 h 44 min
